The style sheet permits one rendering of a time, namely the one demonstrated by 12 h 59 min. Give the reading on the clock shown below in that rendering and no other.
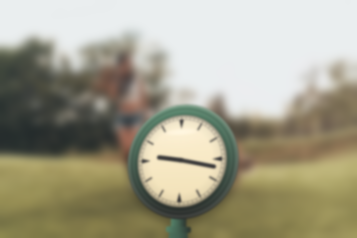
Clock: 9 h 17 min
